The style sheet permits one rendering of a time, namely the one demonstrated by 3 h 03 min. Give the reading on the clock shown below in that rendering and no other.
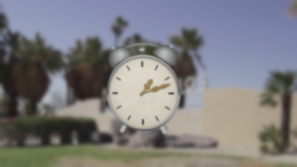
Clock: 1 h 12 min
